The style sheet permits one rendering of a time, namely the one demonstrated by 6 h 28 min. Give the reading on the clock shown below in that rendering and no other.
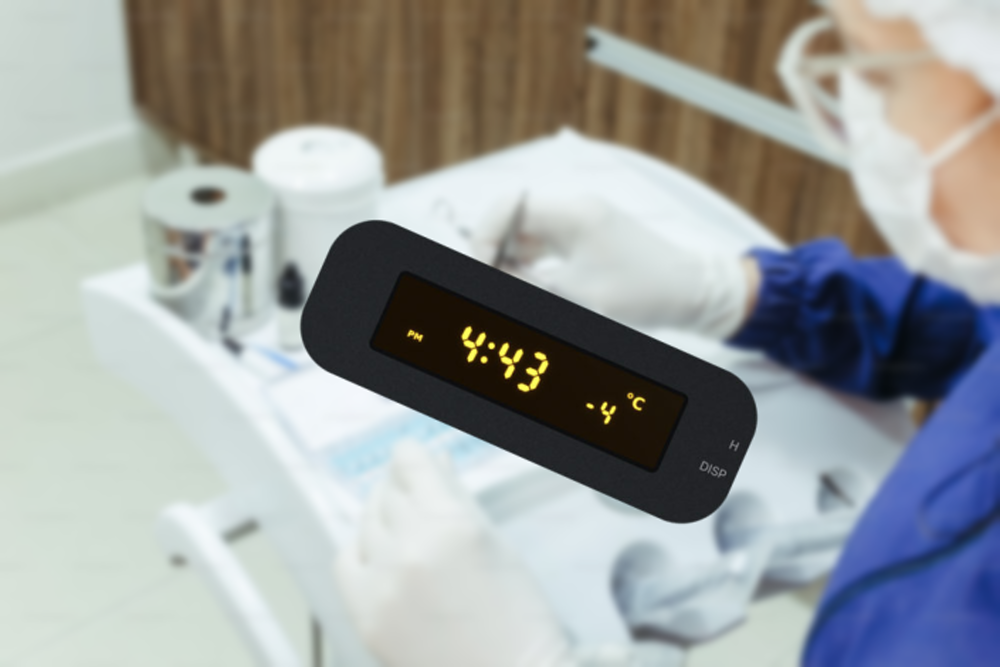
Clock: 4 h 43 min
